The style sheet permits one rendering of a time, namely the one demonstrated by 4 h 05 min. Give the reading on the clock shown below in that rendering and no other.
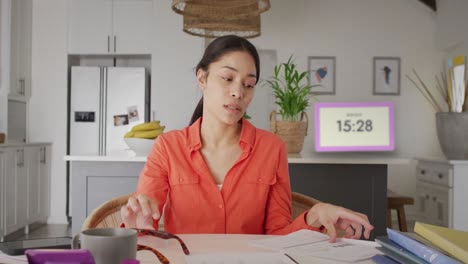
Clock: 15 h 28 min
